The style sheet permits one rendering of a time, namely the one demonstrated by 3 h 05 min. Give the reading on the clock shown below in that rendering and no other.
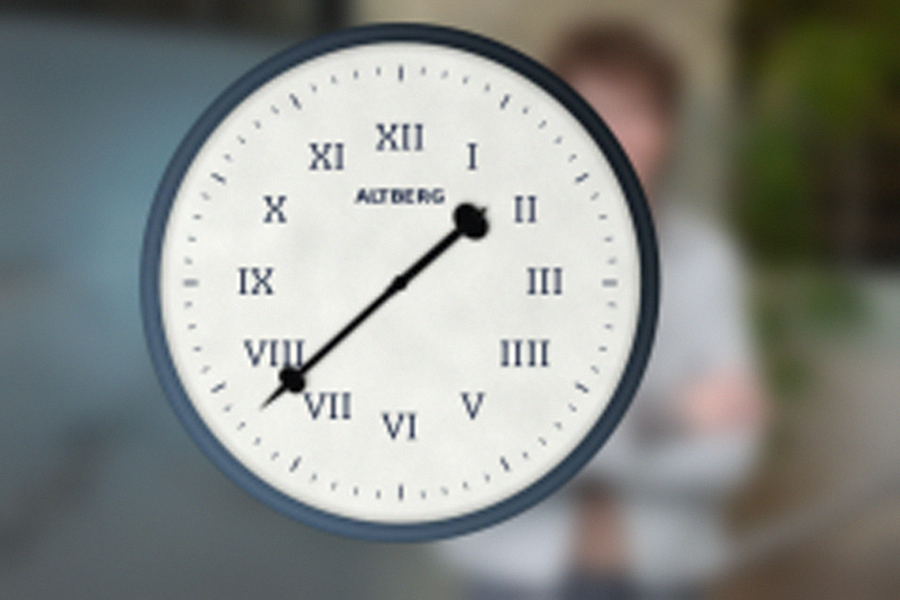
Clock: 1 h 38 min
